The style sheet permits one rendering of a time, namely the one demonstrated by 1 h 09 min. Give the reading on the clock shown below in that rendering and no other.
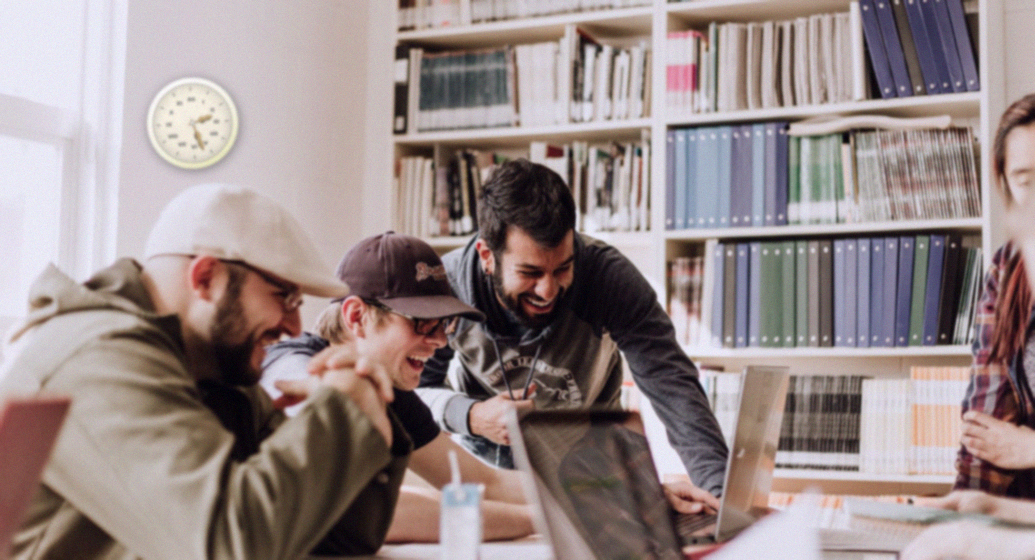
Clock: 2 h 27 min
